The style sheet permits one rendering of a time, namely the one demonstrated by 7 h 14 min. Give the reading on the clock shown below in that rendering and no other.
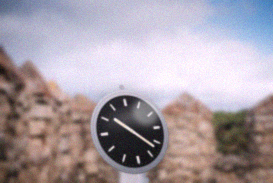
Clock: 10 h 22 min
